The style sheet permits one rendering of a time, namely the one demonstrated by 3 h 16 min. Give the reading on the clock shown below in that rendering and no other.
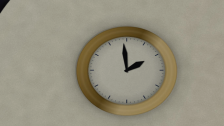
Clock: 1 h 59 min
